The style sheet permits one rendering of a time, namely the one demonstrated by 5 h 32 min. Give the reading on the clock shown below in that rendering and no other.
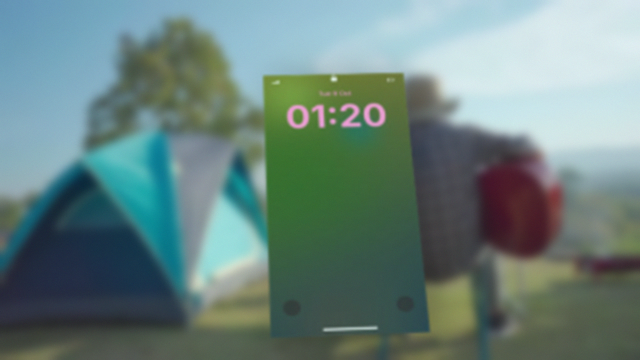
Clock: 1 h 20 min
